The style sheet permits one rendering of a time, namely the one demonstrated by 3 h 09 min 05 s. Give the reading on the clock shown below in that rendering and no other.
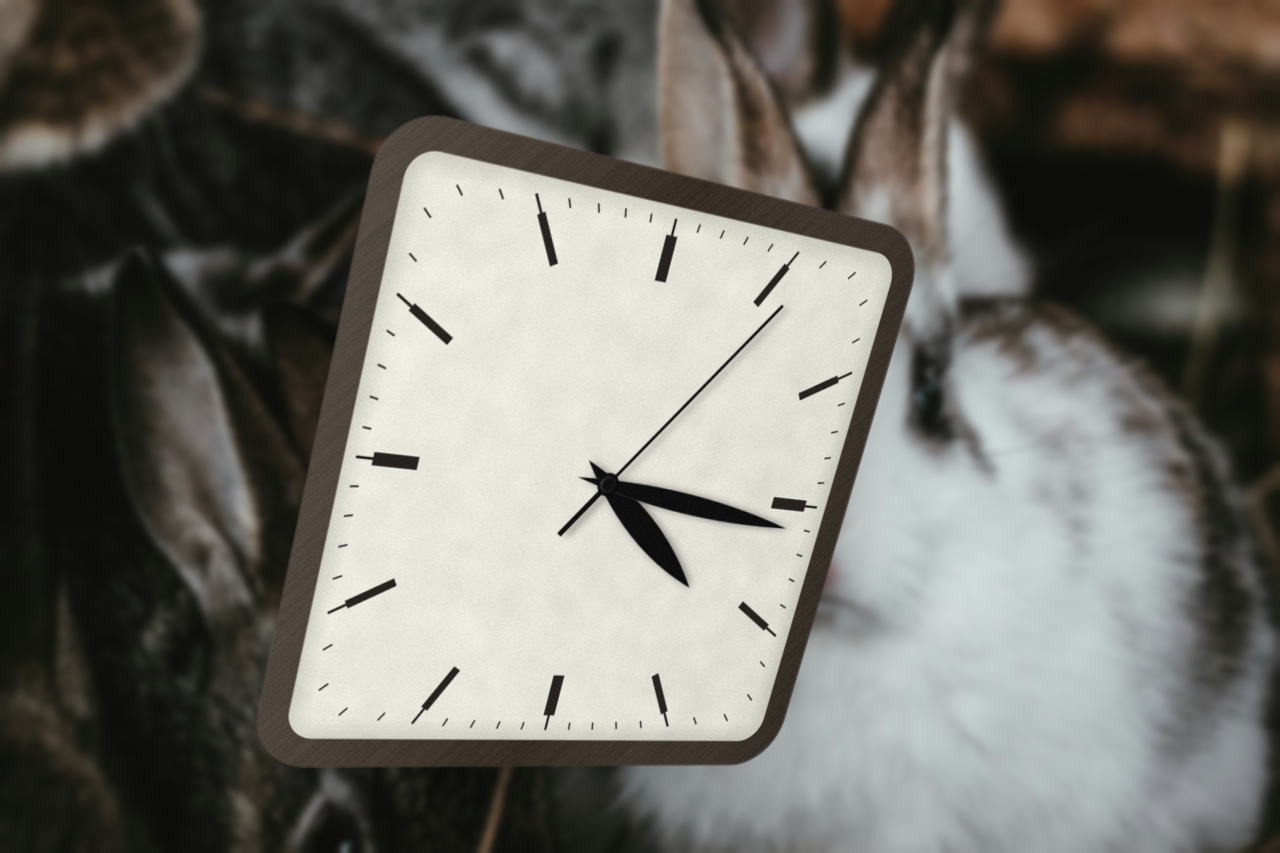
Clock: 4 h 16 min 06 s
